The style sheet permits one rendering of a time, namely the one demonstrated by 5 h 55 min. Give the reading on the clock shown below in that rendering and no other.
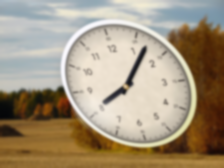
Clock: 8 h 07 min
